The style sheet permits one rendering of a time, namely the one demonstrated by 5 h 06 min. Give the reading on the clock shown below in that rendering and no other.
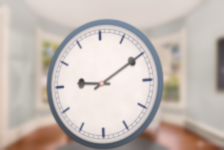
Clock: 9 h 10 min
